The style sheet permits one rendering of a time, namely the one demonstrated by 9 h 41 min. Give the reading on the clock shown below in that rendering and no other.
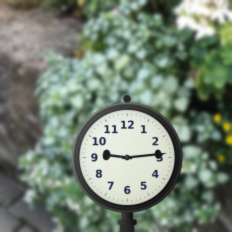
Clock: 9 h 14 min
